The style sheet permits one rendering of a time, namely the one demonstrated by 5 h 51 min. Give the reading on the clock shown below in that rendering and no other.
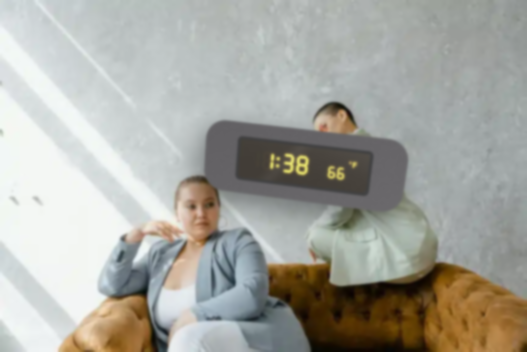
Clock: 1 h 38 min
